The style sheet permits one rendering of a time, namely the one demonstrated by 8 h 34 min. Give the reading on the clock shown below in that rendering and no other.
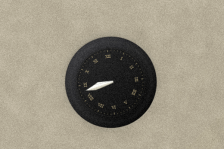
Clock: 8 h 43 min
